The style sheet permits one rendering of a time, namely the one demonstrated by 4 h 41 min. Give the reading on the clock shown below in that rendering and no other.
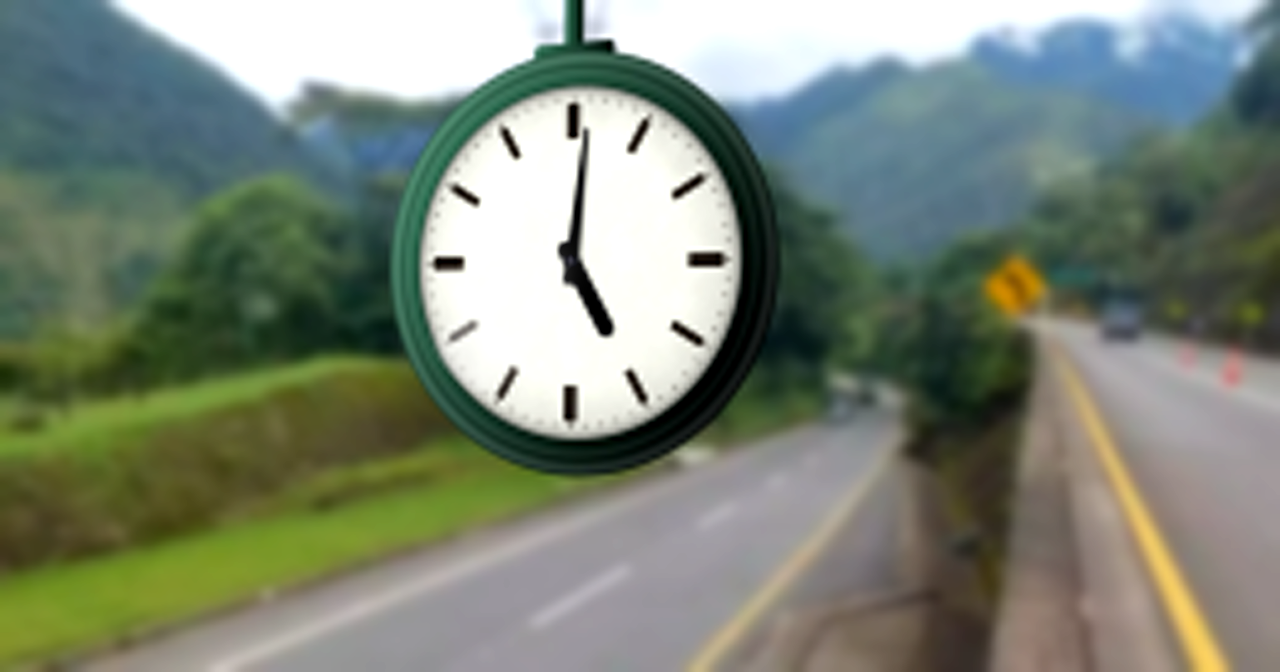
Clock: 5 h 01 min
